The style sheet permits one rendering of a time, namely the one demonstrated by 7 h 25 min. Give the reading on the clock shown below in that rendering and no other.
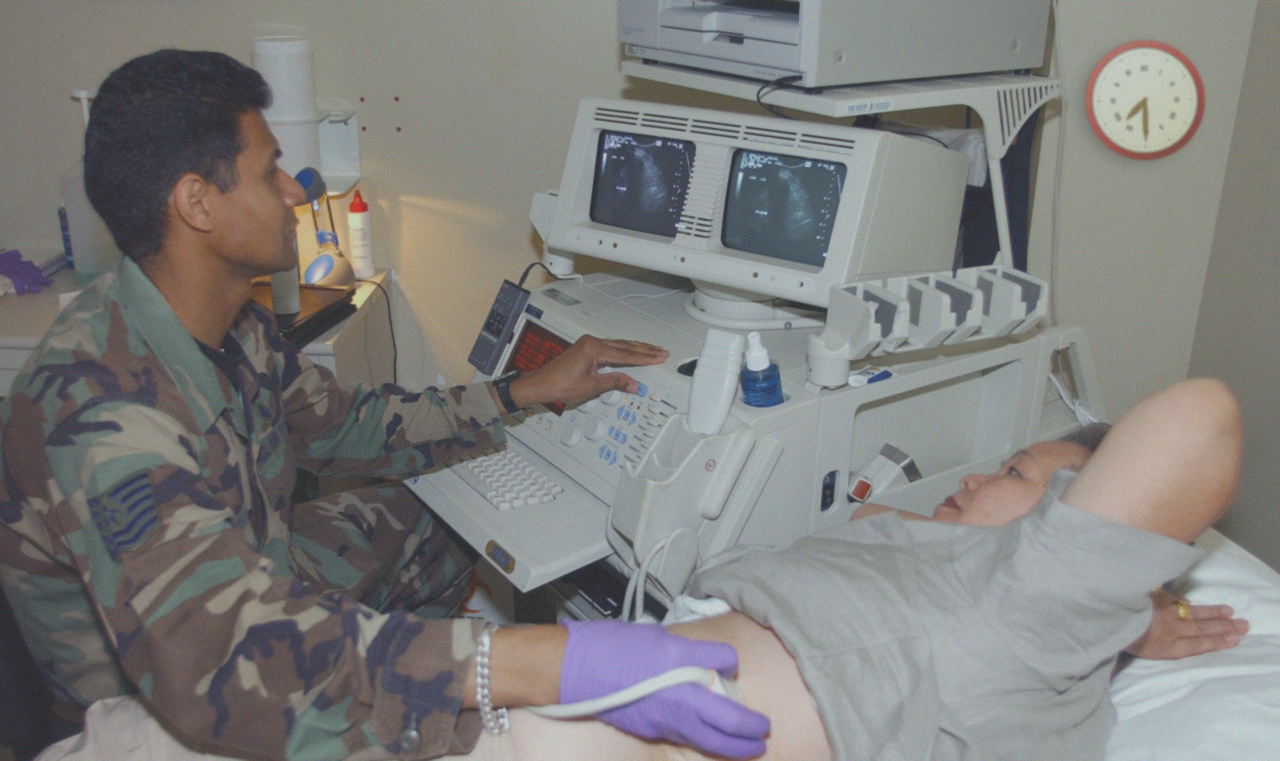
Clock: 7 h 30 min
